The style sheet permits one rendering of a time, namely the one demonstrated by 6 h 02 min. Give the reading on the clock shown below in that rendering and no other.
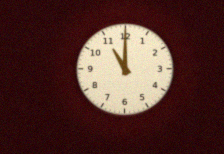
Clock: 11 h 00 min
